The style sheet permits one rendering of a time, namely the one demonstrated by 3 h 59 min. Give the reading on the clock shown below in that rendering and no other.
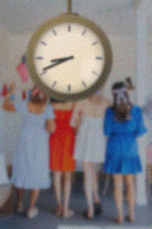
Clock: 8 h 41 min
